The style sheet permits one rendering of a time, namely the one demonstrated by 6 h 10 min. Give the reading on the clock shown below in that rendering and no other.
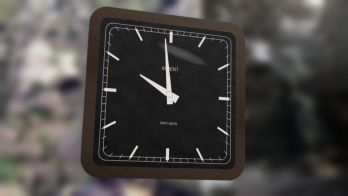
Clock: 9 h 59 min
